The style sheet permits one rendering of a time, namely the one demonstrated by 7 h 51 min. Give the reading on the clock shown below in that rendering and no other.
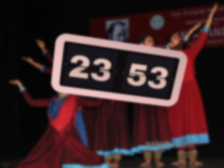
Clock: 23 h 53 min
